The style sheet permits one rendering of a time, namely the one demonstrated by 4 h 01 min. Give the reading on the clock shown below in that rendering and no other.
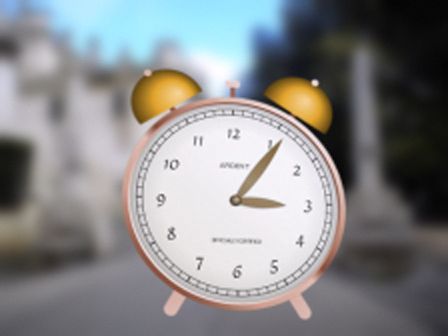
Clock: 3 h 06 min
